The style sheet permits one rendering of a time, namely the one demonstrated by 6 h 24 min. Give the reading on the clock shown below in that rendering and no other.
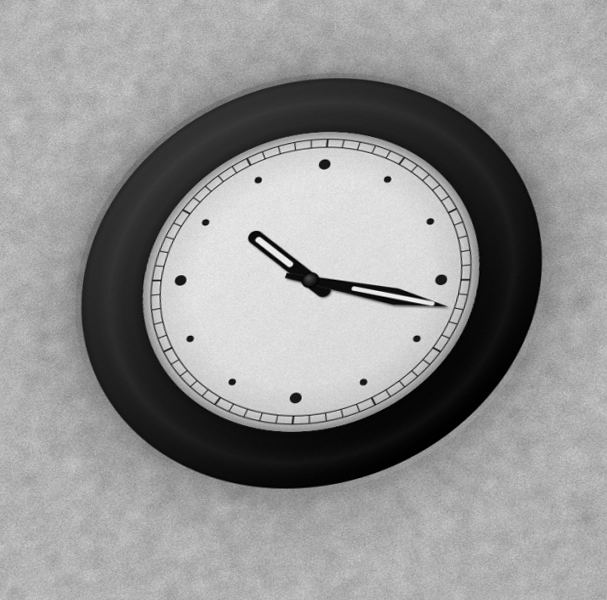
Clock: 10 h 17 min
